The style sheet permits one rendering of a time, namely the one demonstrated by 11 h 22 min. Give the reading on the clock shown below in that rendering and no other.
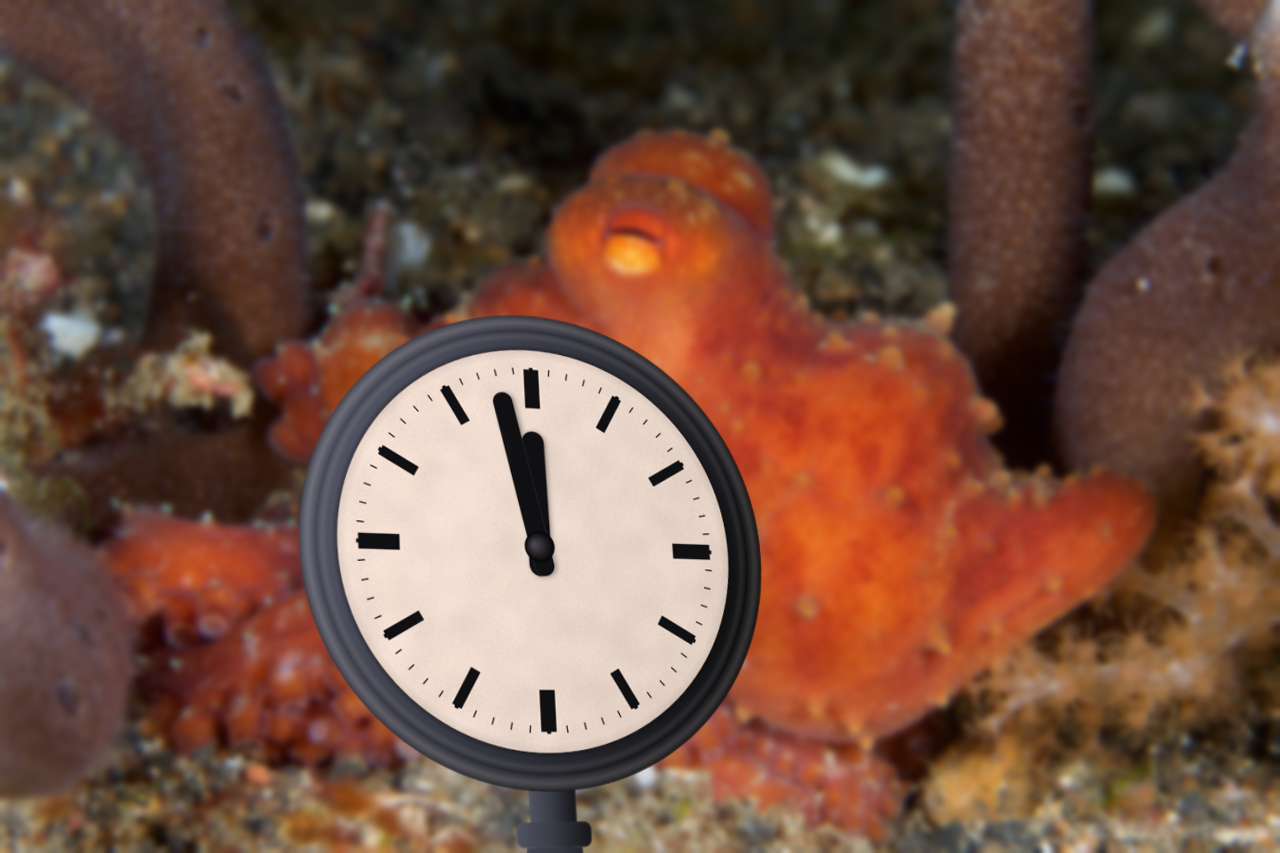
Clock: 11 h 58 min
